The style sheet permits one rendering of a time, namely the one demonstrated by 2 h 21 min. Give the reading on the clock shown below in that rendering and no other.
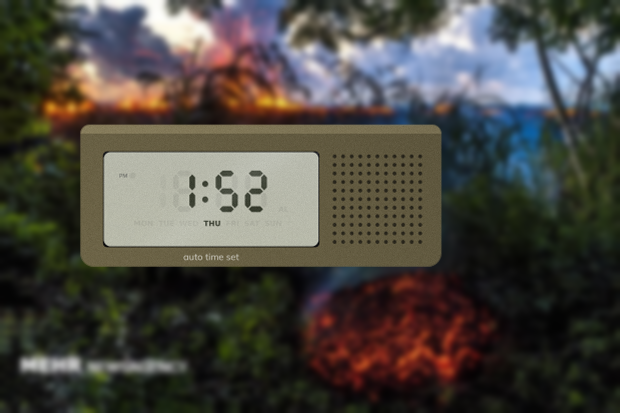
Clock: 1 h 52 min
